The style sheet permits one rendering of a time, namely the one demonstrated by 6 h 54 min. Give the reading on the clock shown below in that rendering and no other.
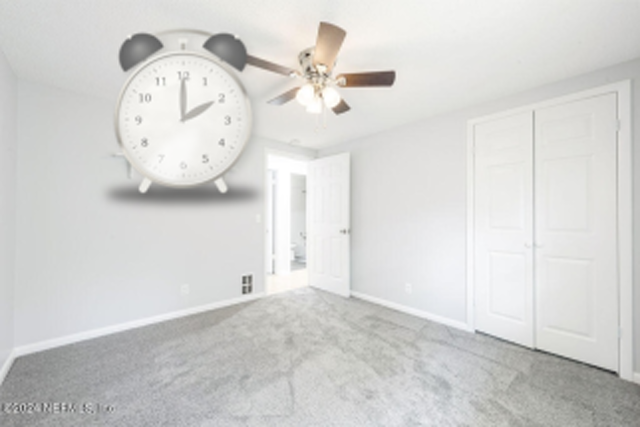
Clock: 2 h 00 min
